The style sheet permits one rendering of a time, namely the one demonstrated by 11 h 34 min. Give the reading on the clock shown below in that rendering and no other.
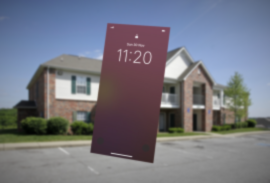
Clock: 11 h 20 min
